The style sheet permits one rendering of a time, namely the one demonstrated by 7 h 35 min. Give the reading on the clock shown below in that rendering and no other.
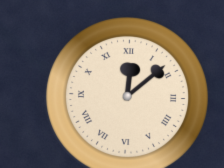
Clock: 12 h 08 min
